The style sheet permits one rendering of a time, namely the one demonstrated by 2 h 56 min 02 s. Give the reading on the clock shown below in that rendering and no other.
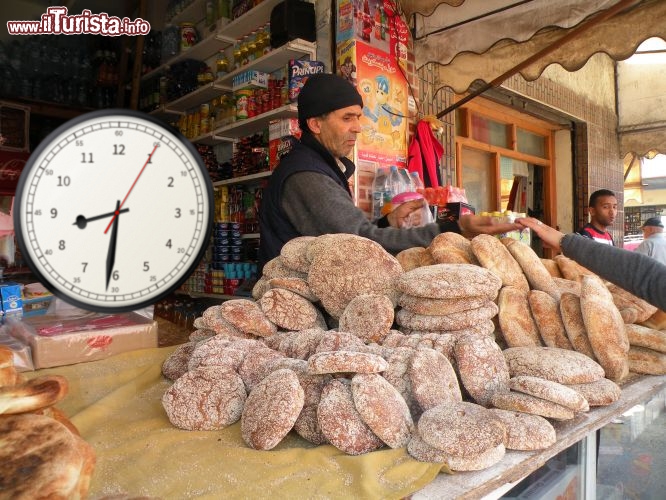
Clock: 8 h 31 min 05 s
